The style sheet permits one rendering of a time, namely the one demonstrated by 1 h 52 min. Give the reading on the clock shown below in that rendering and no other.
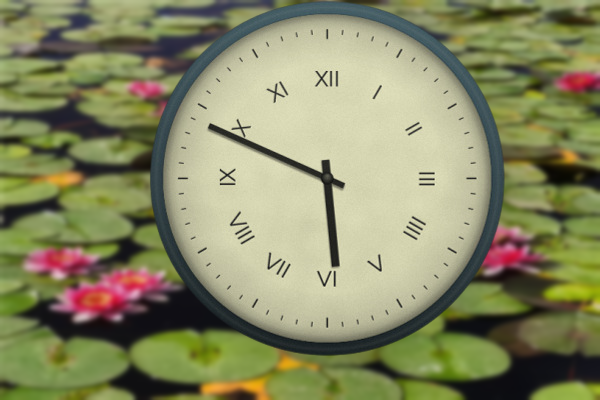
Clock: 5 h 49 min
